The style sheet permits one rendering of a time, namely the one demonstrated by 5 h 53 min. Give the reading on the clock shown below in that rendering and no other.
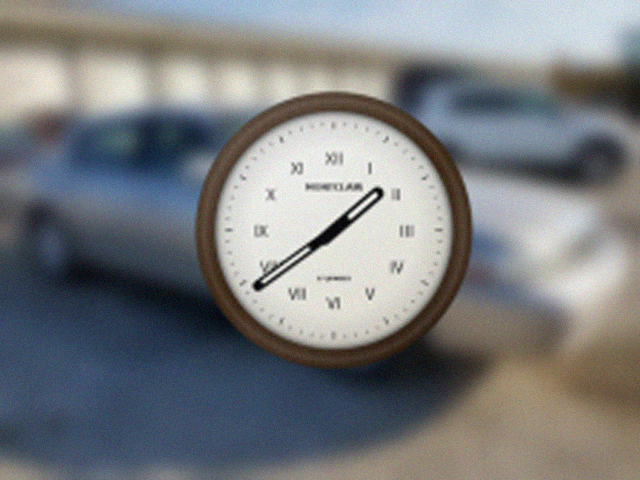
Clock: 1 h 39 min
